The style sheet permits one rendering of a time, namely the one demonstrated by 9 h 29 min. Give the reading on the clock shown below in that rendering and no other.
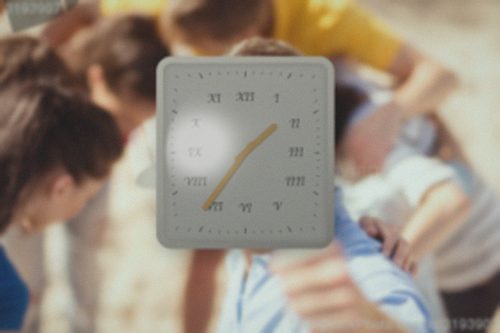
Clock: 1 h 36 min
